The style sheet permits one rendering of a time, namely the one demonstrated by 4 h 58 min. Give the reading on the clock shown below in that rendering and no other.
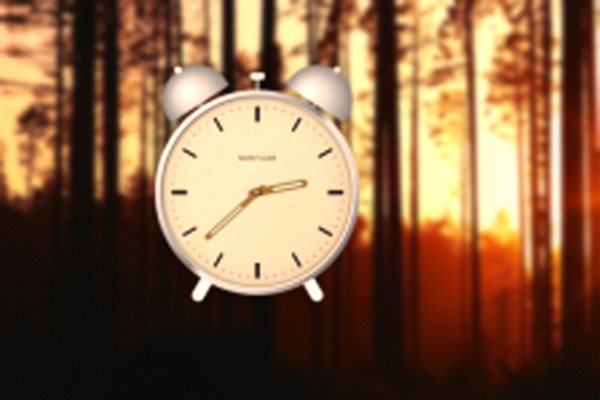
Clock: 2 h 38 min
